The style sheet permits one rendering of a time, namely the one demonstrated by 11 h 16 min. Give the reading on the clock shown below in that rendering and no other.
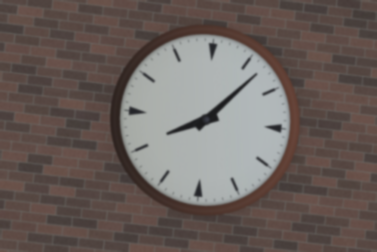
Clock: 8 h 07 min
